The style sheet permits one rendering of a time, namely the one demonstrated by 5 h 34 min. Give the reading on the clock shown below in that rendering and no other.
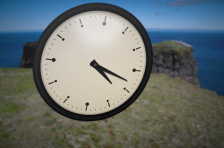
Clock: 4 h 18 min
